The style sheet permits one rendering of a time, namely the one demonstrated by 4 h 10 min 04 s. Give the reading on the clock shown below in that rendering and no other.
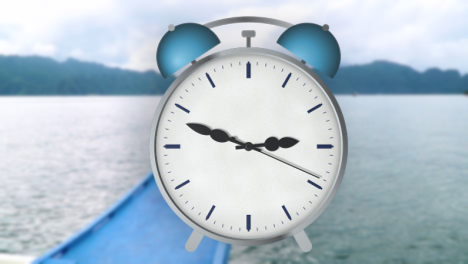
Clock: 2 h 48 min 19 s
